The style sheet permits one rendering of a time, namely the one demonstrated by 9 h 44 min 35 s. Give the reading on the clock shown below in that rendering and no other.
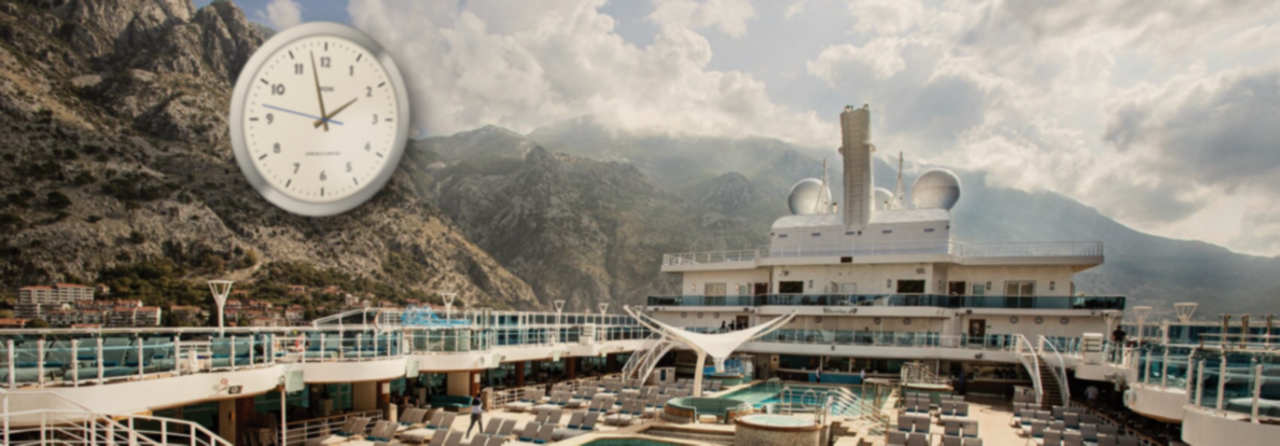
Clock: 1 h 57 min 47 s
